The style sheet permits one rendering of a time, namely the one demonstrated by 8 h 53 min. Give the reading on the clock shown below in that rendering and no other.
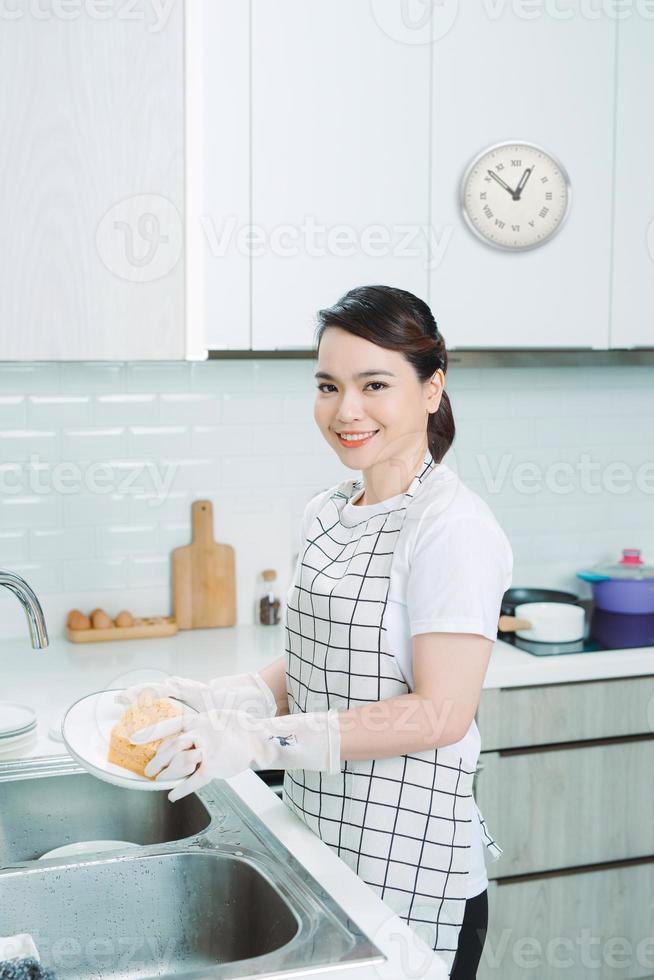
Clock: 12 h 52 min
